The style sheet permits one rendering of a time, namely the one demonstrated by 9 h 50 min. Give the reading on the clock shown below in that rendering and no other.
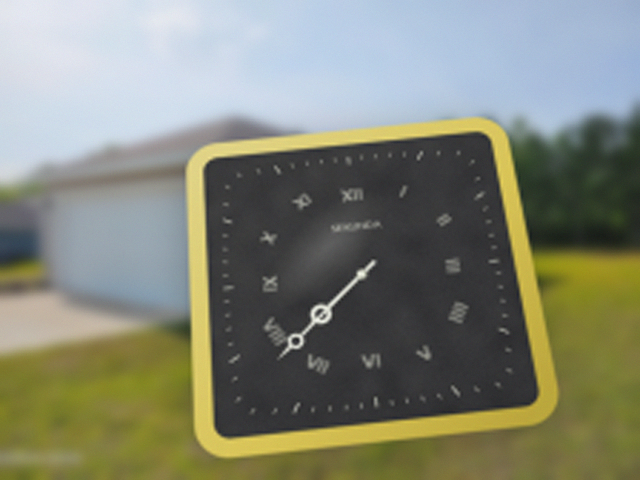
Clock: 7 h 38 min
